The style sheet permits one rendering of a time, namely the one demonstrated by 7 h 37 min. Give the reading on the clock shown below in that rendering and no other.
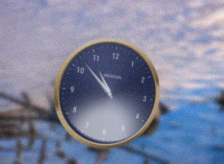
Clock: 10 h 52 min
